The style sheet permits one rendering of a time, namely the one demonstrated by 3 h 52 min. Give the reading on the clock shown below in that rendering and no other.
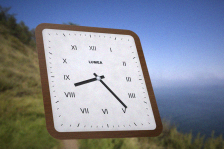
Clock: 8 h 24 min
